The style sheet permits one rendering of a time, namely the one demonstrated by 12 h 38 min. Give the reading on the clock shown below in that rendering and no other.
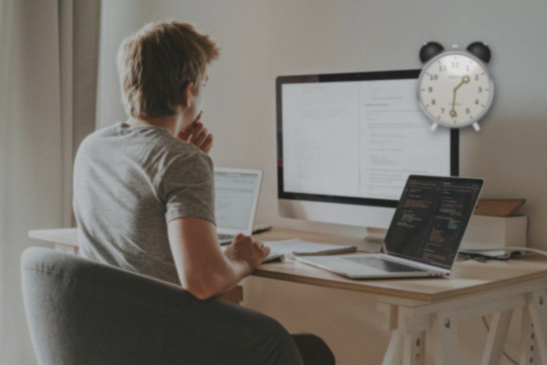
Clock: 1 h 31 min
